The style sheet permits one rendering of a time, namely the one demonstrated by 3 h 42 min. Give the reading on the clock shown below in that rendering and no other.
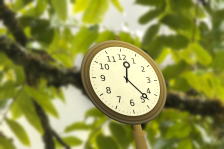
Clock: 12 h 23 min
